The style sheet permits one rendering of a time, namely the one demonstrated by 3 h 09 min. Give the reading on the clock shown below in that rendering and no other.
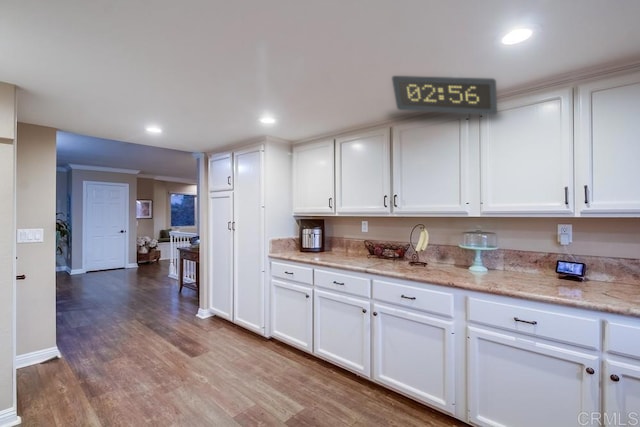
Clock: 2 h 56 min
